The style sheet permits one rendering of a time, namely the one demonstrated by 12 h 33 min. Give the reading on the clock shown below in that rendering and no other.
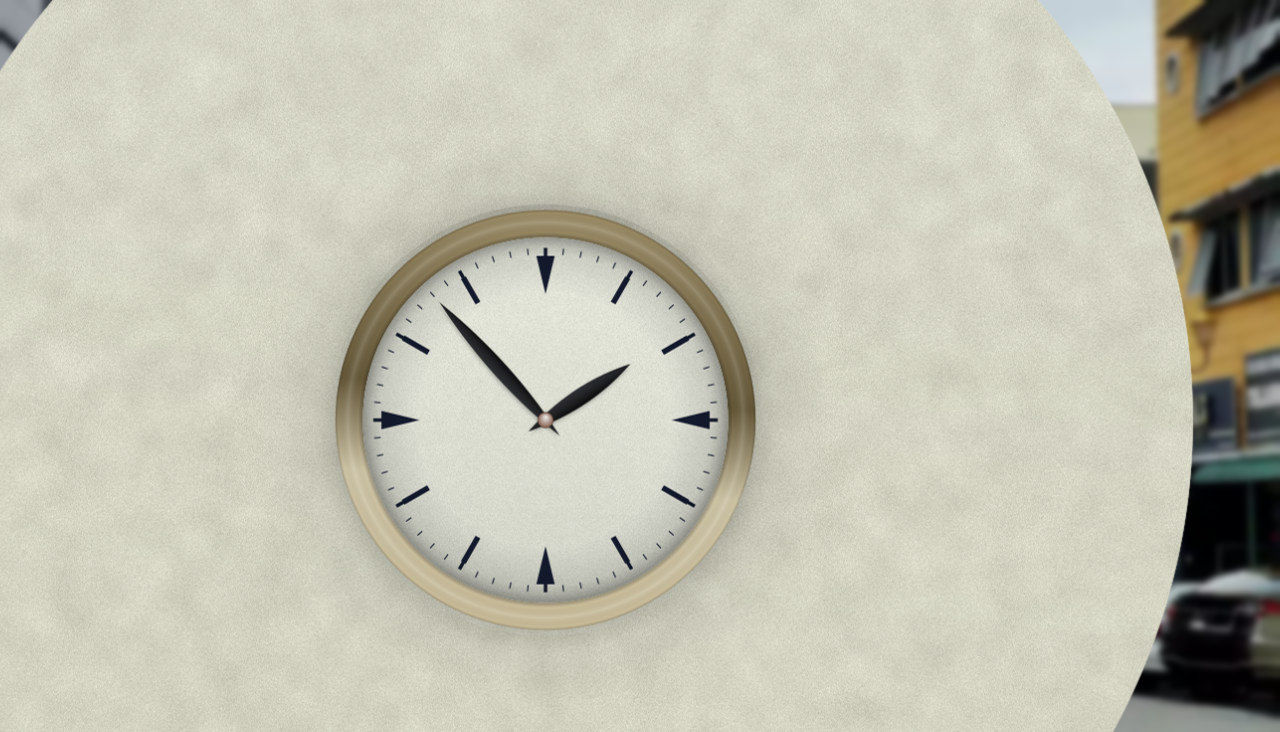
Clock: 1 h 53 min
